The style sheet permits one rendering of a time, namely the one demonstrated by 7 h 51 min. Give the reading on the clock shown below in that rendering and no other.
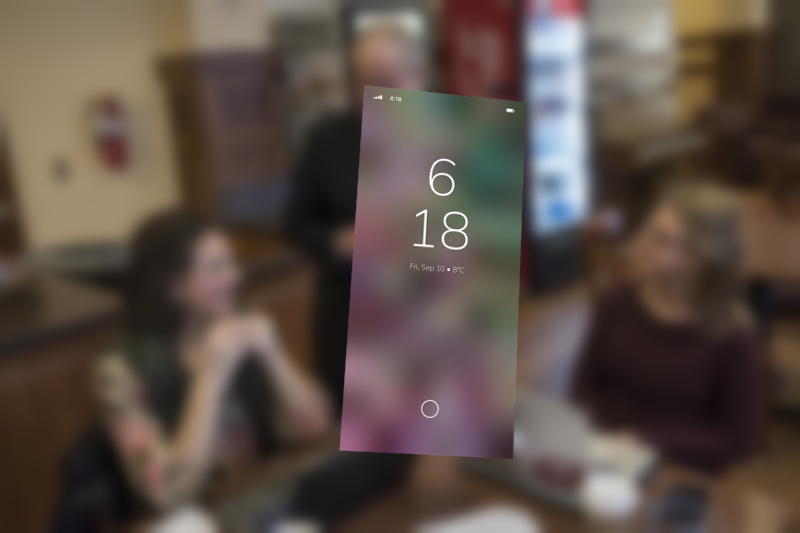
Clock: 6 h 18 min
